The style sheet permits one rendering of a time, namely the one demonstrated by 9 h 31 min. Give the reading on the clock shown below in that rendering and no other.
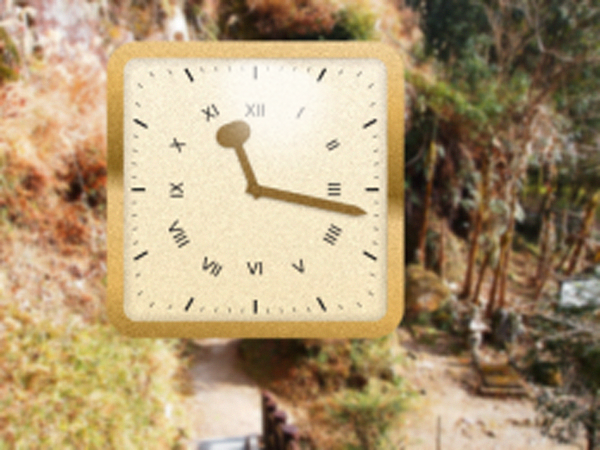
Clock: 11 h 17 min
